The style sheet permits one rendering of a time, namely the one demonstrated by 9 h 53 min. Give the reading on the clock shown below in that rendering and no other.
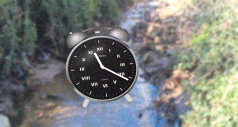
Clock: 11 h 21 min
